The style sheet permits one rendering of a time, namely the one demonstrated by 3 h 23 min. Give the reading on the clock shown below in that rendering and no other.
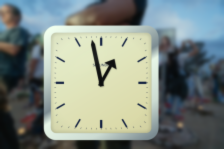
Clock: 12 h 58 min
